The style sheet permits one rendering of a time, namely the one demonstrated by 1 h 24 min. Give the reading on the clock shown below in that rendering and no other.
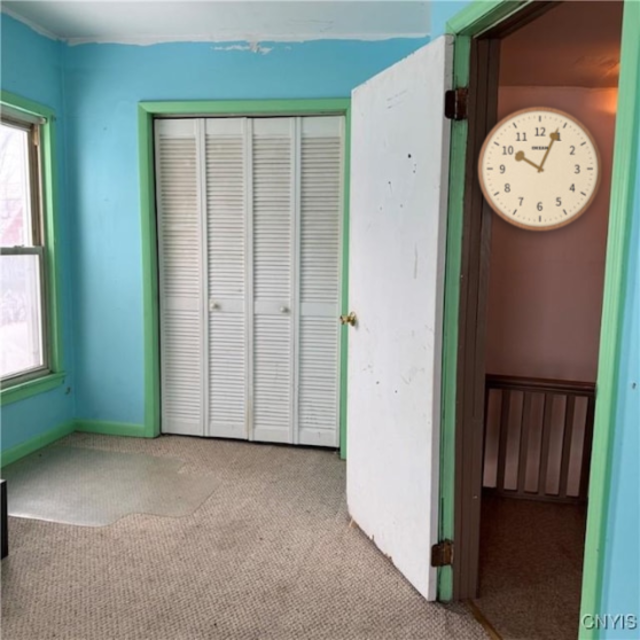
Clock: 10 h 04 min
